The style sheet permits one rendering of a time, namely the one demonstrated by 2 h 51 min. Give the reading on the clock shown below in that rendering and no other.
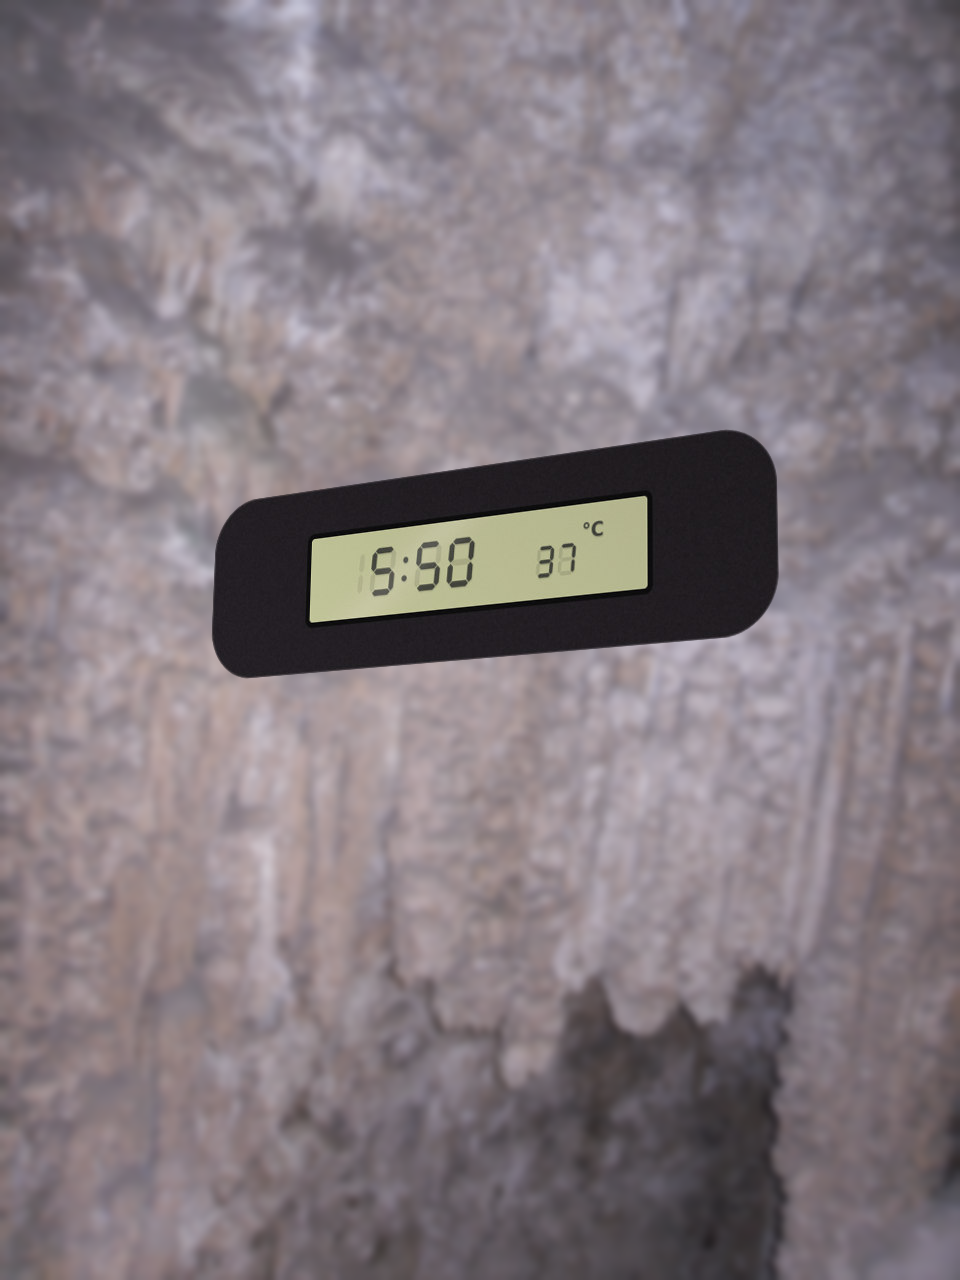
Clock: 5 h 50 min
